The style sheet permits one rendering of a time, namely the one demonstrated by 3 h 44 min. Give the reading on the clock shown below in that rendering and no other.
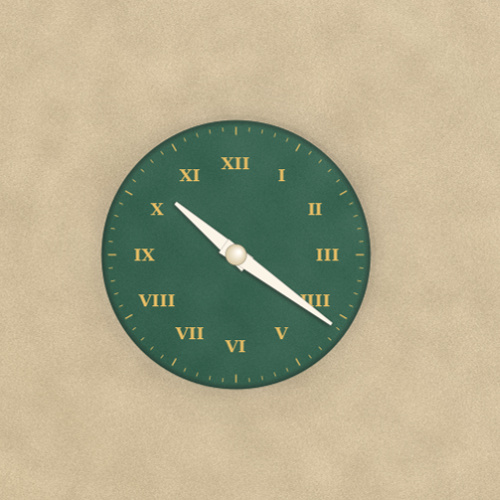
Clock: 10 h 21 min
